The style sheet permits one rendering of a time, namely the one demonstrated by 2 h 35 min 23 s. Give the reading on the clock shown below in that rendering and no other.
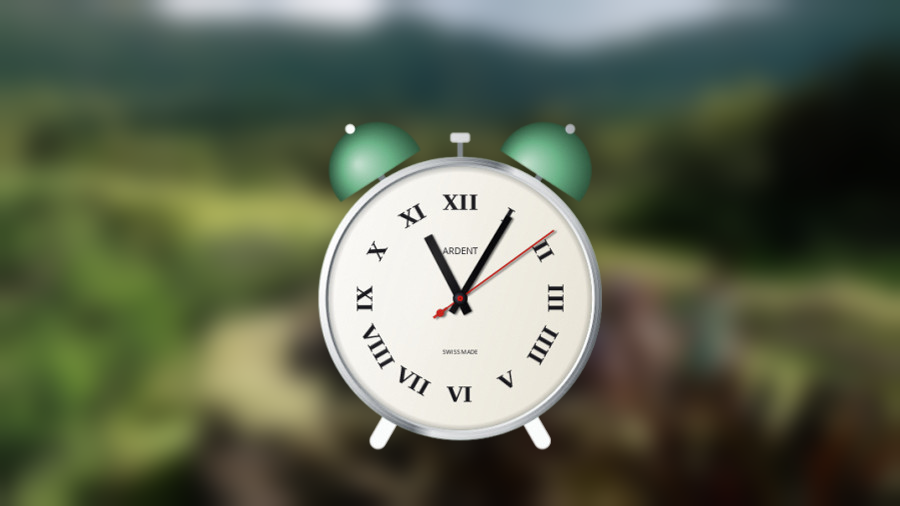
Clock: 11 h 05 min 09 s
